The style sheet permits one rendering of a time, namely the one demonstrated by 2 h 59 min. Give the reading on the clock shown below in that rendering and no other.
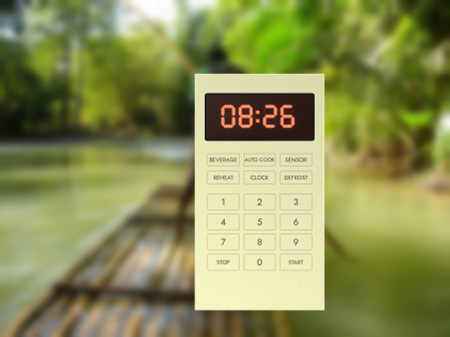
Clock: 8 h 26 min
